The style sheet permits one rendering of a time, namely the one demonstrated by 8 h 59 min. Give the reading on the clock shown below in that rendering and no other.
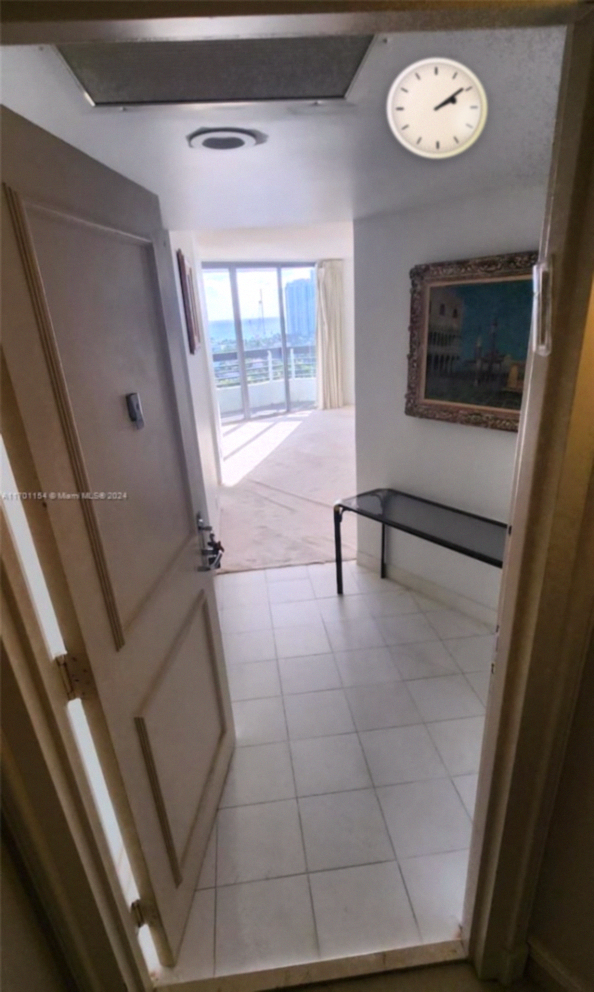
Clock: 2 h 09 min
